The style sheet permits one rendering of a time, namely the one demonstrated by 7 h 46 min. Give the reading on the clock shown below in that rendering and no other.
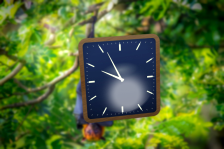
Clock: 9 h 56 min
